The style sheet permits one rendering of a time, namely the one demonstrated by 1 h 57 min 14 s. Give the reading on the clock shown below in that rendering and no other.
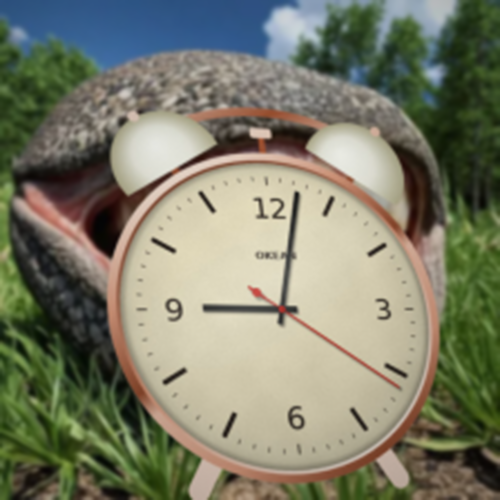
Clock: 9 h 02 min 21 s
